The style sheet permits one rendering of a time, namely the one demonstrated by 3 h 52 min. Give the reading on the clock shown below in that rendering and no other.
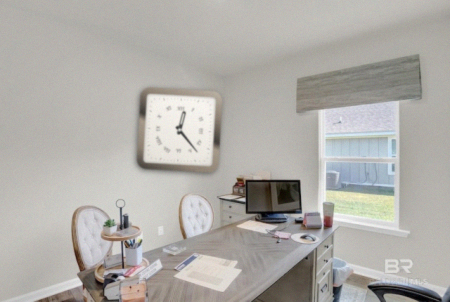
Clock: 12 h 23 min
